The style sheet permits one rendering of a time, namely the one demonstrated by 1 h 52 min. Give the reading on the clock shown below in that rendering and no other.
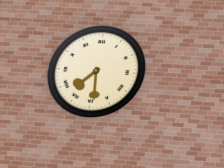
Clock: 7 h 29 min
